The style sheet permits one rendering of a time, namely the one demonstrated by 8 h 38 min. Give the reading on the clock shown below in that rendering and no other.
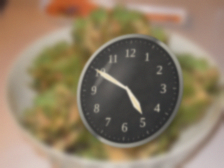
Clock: 4 h 50 min
